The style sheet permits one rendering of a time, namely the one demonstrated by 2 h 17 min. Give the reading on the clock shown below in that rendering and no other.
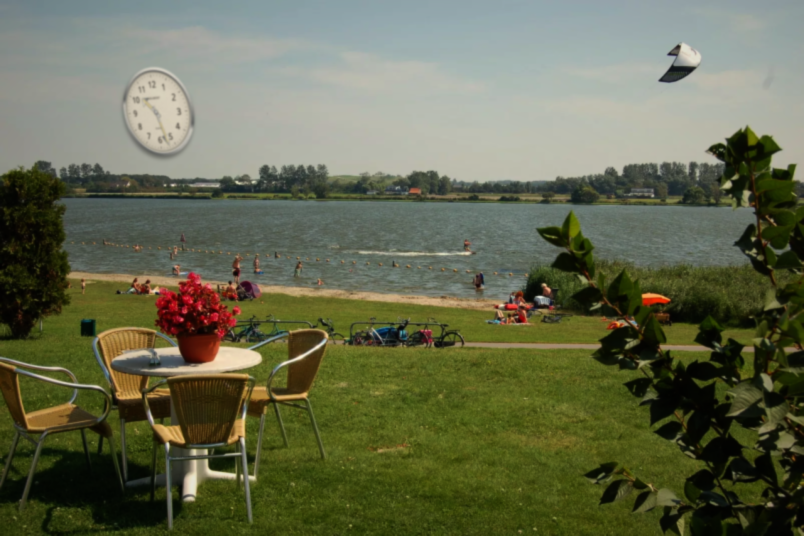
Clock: 10 h 27 min
